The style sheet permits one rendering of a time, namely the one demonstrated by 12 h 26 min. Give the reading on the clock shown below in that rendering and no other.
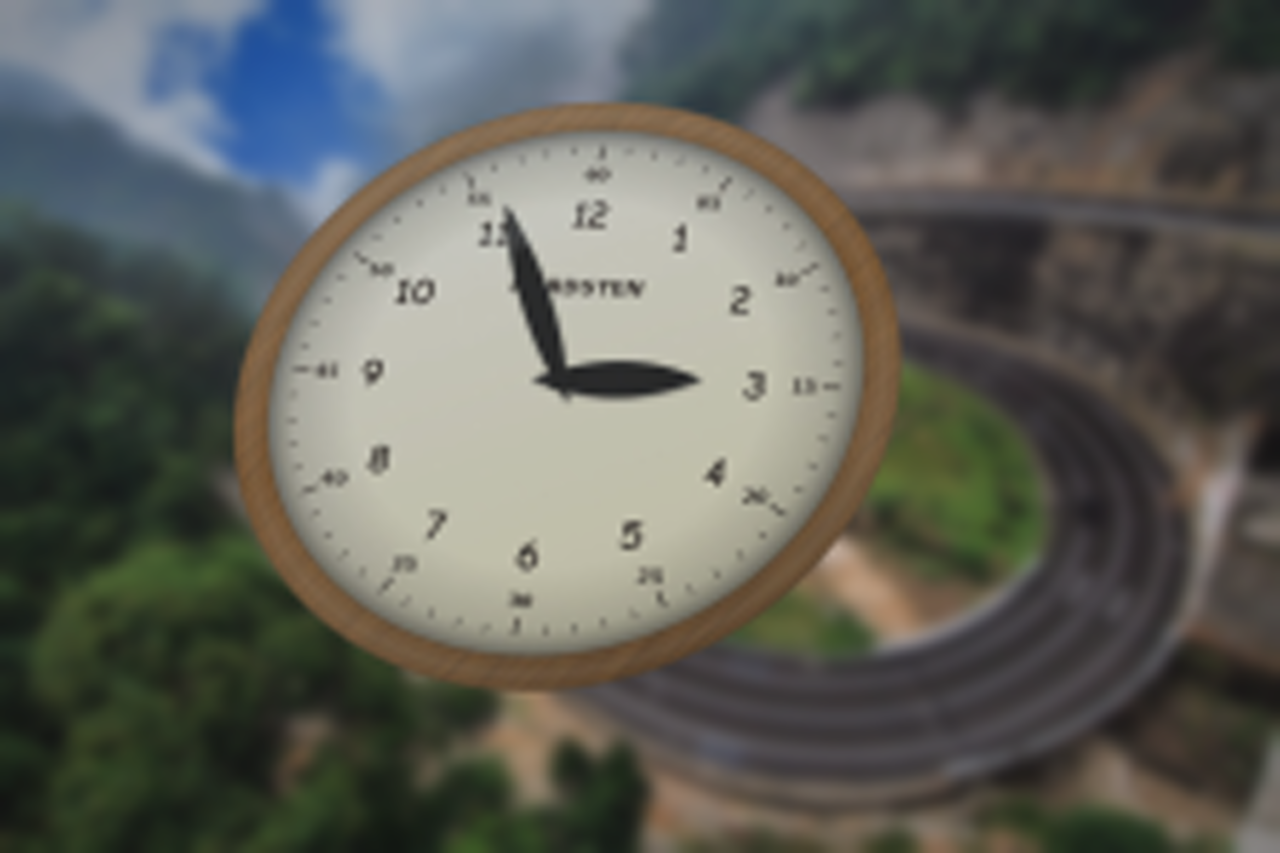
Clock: 2 h 56 min
